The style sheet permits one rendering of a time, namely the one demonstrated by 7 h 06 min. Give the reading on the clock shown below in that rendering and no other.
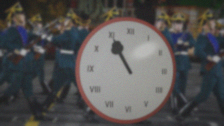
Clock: 10 h 55 min
